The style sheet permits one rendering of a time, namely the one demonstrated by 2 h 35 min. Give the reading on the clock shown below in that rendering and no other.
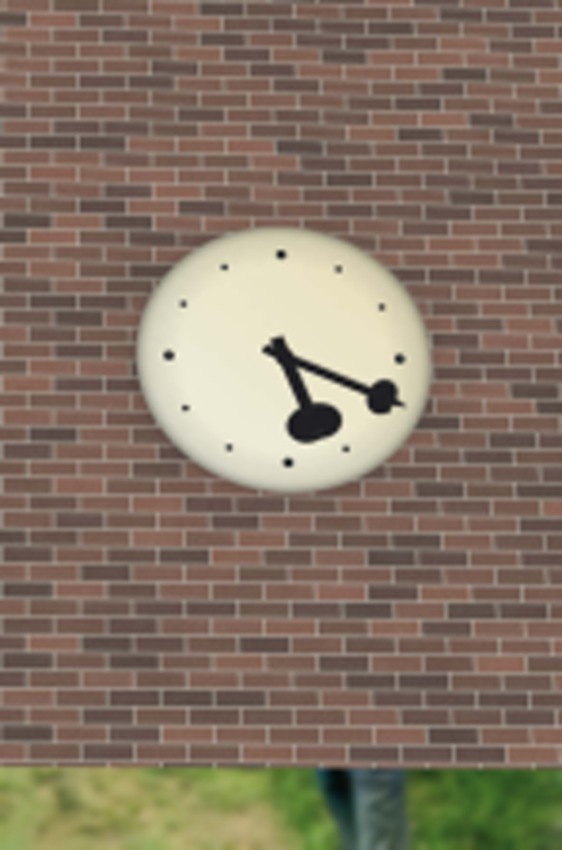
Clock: 5 h 19 min
